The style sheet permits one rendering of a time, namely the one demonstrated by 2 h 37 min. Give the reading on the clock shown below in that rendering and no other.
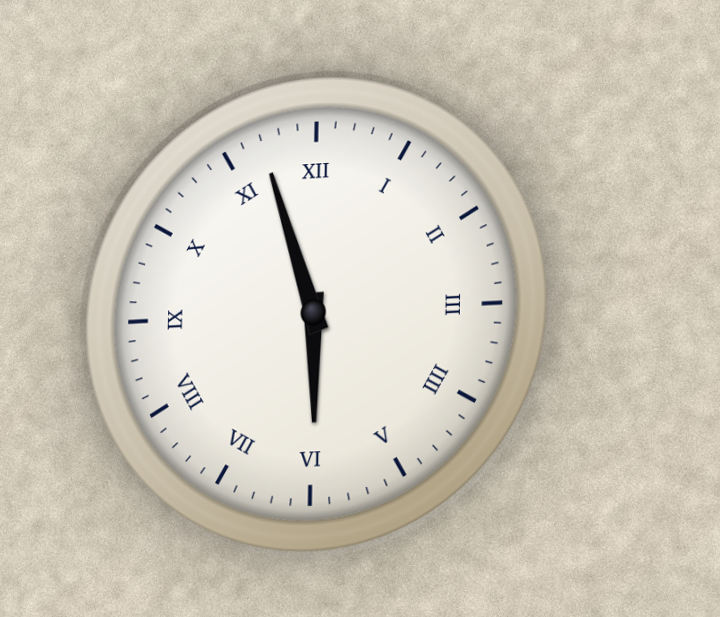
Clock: 5 h 57 min
